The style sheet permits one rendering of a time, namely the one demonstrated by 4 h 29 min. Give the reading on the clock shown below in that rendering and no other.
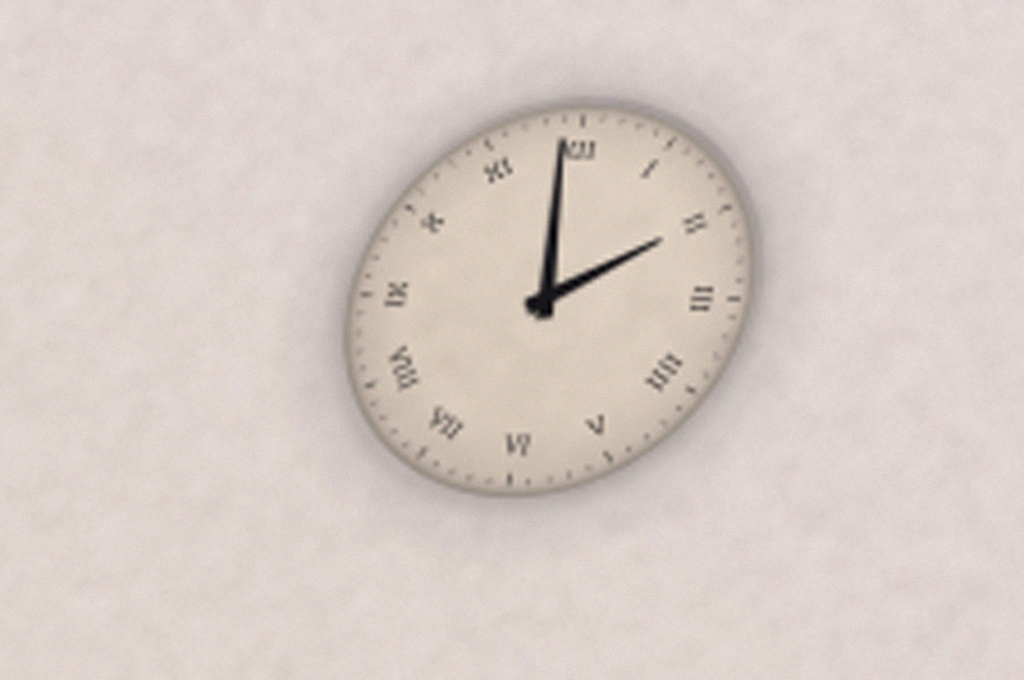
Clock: 1 h 59 min
